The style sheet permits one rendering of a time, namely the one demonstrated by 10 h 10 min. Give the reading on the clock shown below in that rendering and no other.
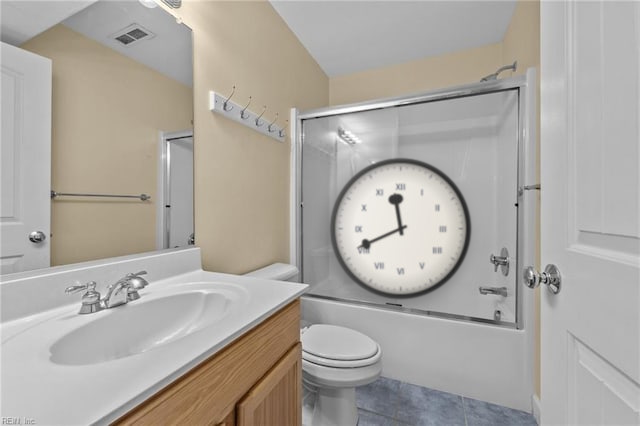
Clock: 11 h 41 min
